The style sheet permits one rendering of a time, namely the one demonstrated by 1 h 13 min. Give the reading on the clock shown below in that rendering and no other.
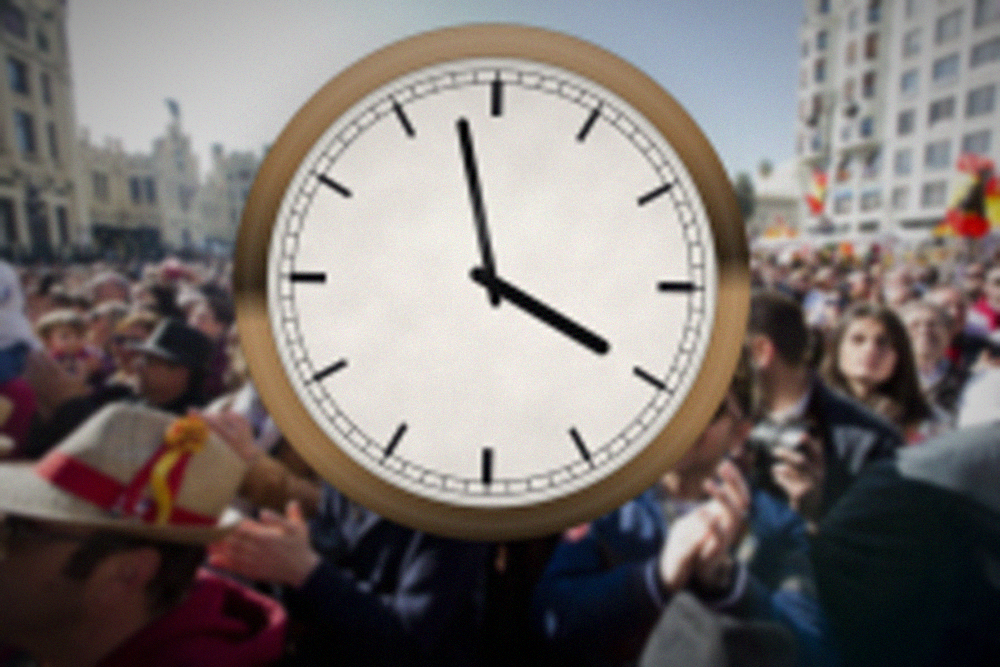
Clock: 3 h 58 min
